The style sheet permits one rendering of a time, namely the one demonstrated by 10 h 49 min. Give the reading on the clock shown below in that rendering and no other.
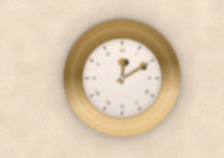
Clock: 12 h 10 min
